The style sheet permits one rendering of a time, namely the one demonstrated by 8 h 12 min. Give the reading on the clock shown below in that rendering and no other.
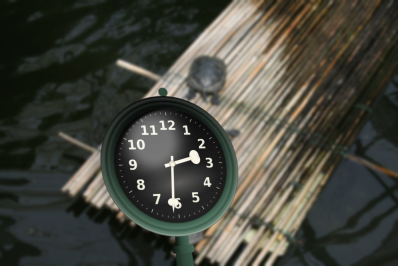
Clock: 2 h 31 min
